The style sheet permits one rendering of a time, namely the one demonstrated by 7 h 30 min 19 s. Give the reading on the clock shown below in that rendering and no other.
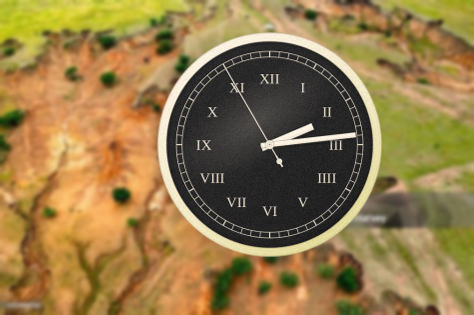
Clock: 2 h 13 min 55 s
